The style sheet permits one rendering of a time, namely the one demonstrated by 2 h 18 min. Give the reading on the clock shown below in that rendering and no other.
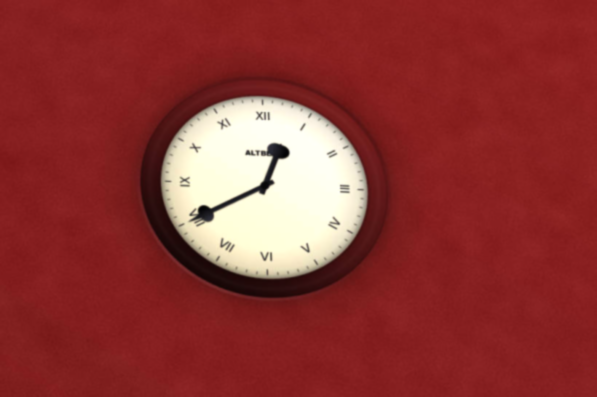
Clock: 12 h 40 min
